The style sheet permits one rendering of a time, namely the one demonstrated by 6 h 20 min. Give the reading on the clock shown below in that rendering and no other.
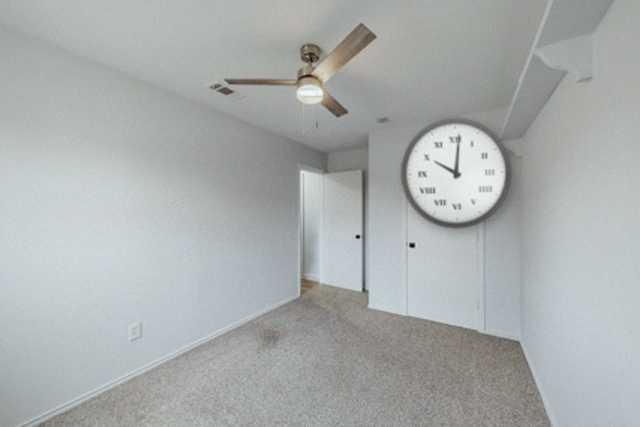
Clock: 10 h 01 min
